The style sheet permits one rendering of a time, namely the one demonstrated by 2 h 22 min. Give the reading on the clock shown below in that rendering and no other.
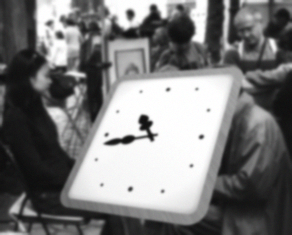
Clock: 10 h 43 min
